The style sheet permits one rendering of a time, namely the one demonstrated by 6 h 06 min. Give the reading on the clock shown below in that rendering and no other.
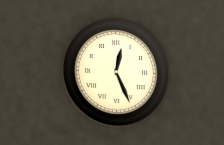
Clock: 12 h 26 min
